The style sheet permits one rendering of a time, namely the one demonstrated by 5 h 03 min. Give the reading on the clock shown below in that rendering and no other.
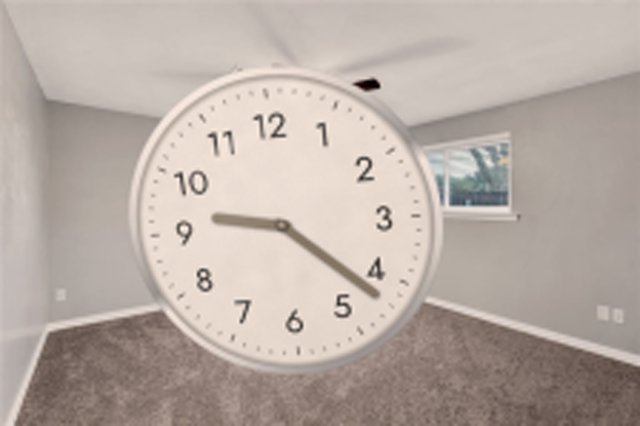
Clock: 9 h 22 min
